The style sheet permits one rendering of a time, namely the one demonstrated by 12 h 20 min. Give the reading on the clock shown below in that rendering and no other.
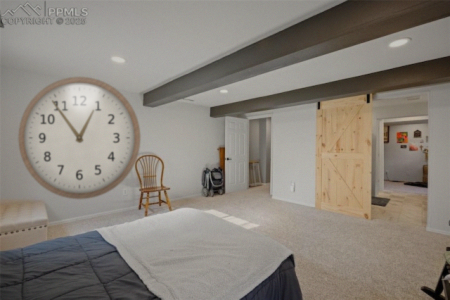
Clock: 12 h 54 min
